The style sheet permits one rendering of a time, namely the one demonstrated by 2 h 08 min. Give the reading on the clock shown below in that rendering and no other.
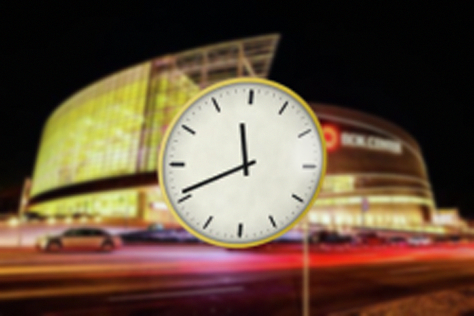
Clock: 11 h 41 min
